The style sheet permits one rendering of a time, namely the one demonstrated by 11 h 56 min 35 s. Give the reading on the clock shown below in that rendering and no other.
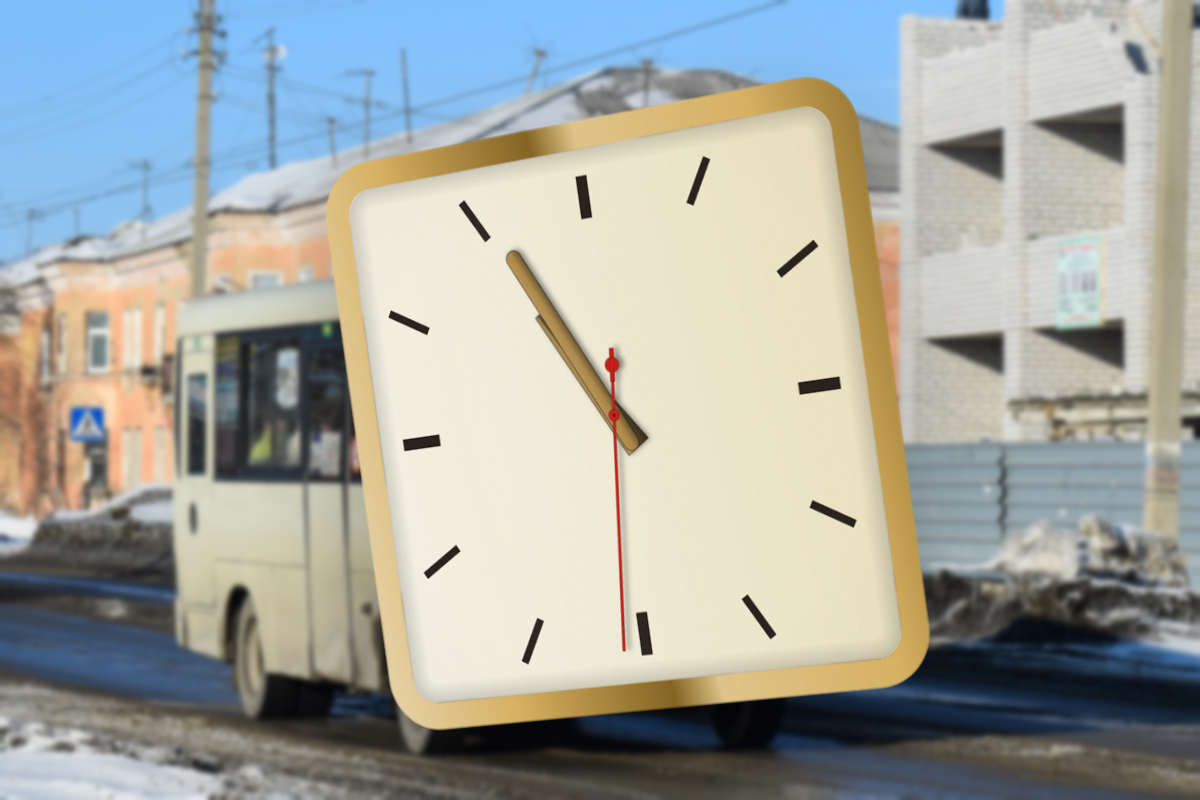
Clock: 10 h 55 min 31 s
